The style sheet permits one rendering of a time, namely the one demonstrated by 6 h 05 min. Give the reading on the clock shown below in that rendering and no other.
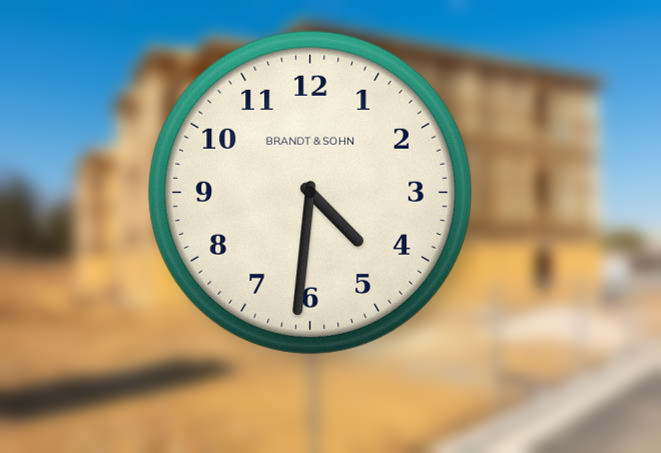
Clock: 4 h 31 min
